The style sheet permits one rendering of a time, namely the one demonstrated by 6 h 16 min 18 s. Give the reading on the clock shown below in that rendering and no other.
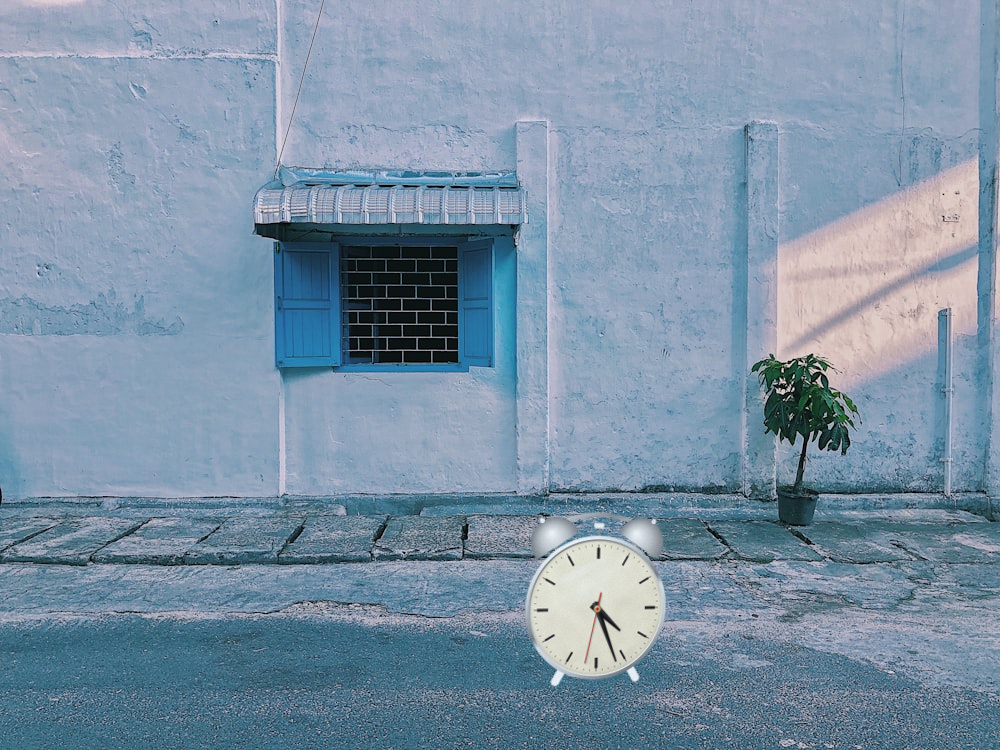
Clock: 4 h 26 min 32 s
